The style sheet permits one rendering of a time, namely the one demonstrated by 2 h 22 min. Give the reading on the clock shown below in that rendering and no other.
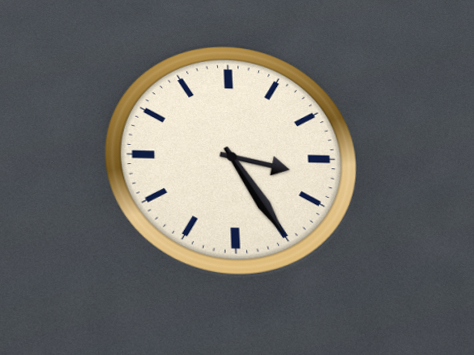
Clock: 3 h 25 min
